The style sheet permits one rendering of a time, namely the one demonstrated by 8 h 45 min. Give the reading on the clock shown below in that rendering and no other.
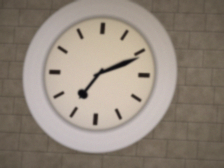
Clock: 7 h 11 min
